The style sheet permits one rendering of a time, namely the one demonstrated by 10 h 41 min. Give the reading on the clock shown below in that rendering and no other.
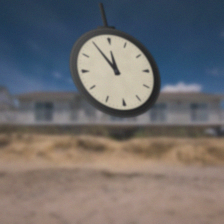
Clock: 11 h 55 min
